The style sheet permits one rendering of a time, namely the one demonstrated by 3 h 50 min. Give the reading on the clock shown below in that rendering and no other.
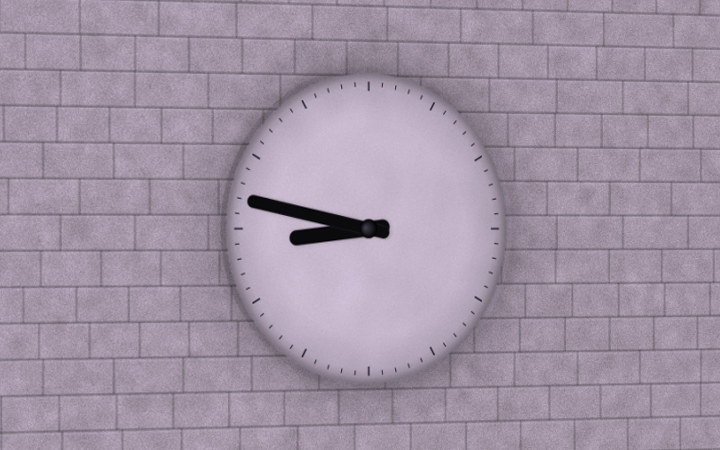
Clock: 8 h 47 min
